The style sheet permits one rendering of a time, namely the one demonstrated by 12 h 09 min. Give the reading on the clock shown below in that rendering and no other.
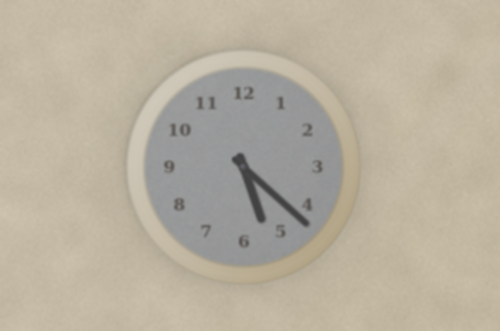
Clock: 5 h 22 min
